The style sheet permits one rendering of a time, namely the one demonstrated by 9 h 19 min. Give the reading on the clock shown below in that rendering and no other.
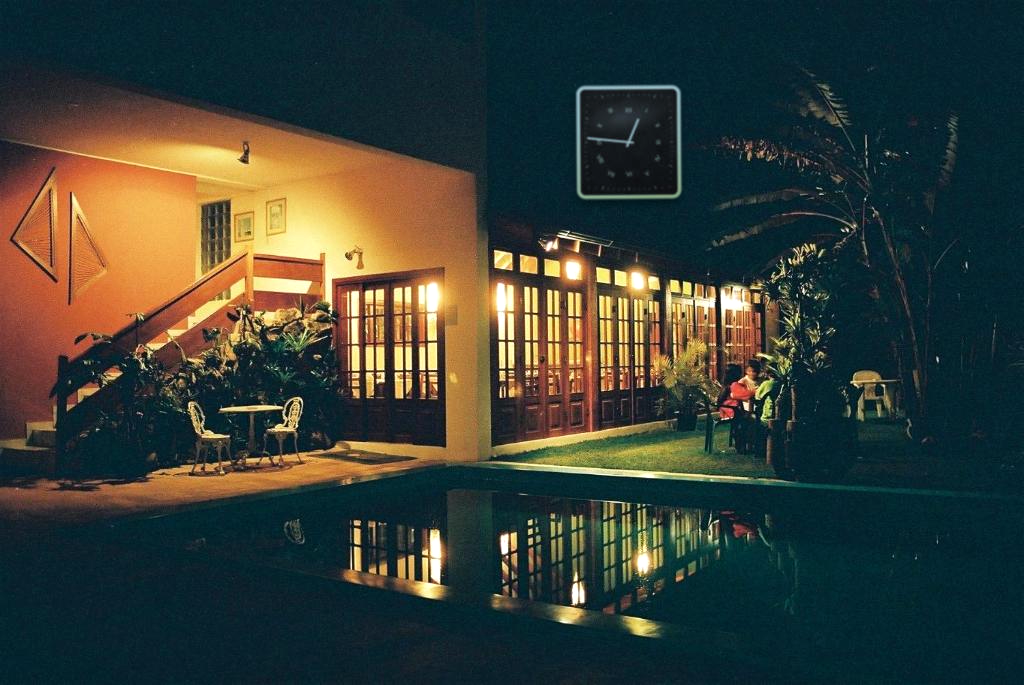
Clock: 12 h 46 min
